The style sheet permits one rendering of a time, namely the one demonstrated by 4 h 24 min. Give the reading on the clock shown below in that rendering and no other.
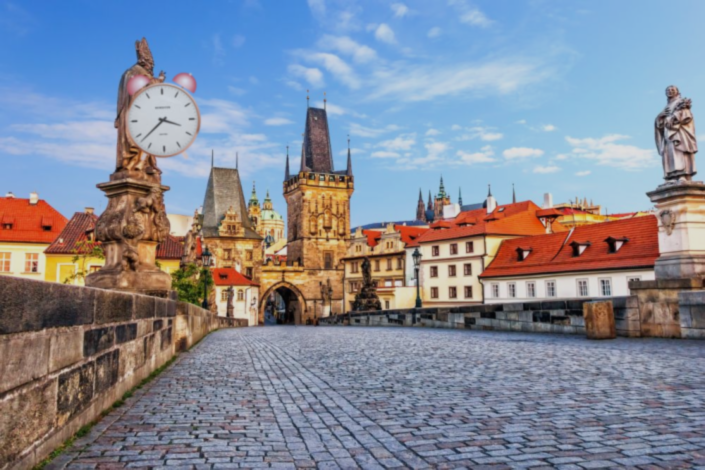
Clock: 3 h 38 min
